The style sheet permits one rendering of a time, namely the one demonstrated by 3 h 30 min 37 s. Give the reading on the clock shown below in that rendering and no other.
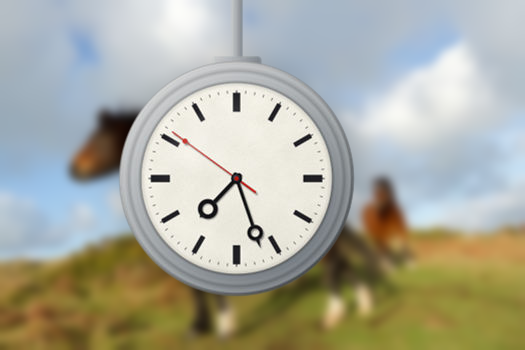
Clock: 7 h 26 min 51 s
